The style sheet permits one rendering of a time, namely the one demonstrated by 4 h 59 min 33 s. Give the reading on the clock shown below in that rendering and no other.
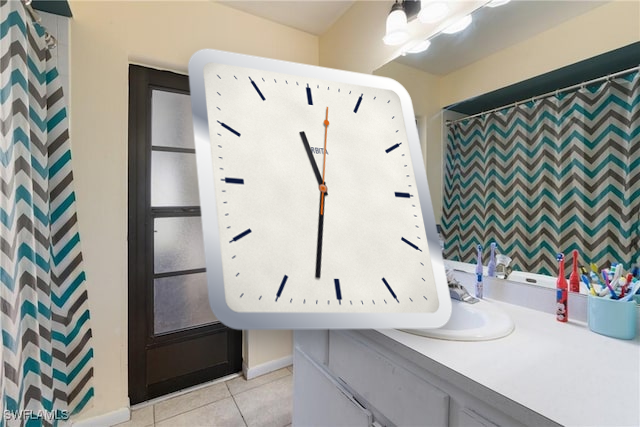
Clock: 11 h 32 min 02 s
